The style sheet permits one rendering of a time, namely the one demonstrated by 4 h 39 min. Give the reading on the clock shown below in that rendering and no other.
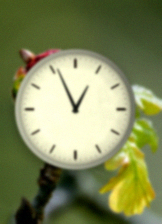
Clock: 12 h 56 min
